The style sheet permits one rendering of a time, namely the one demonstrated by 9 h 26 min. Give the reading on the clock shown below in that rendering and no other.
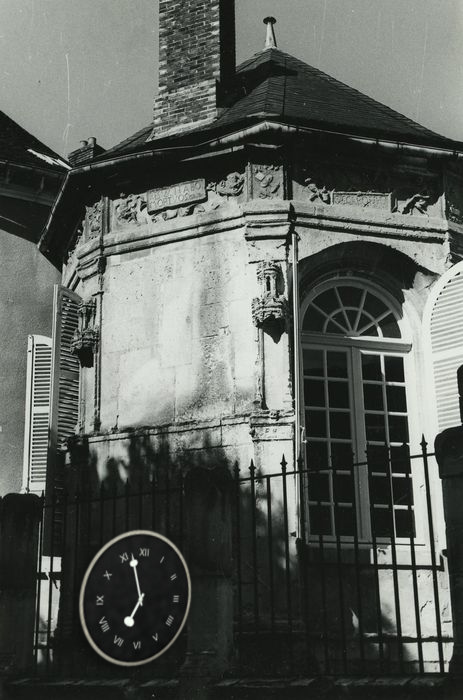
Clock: 6 h 57 min
